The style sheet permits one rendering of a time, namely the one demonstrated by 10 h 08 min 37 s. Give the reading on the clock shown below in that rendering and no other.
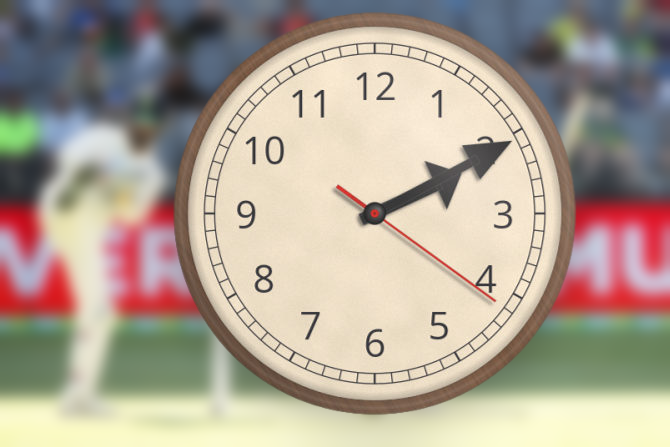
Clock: 2 h 10 min 21 s
